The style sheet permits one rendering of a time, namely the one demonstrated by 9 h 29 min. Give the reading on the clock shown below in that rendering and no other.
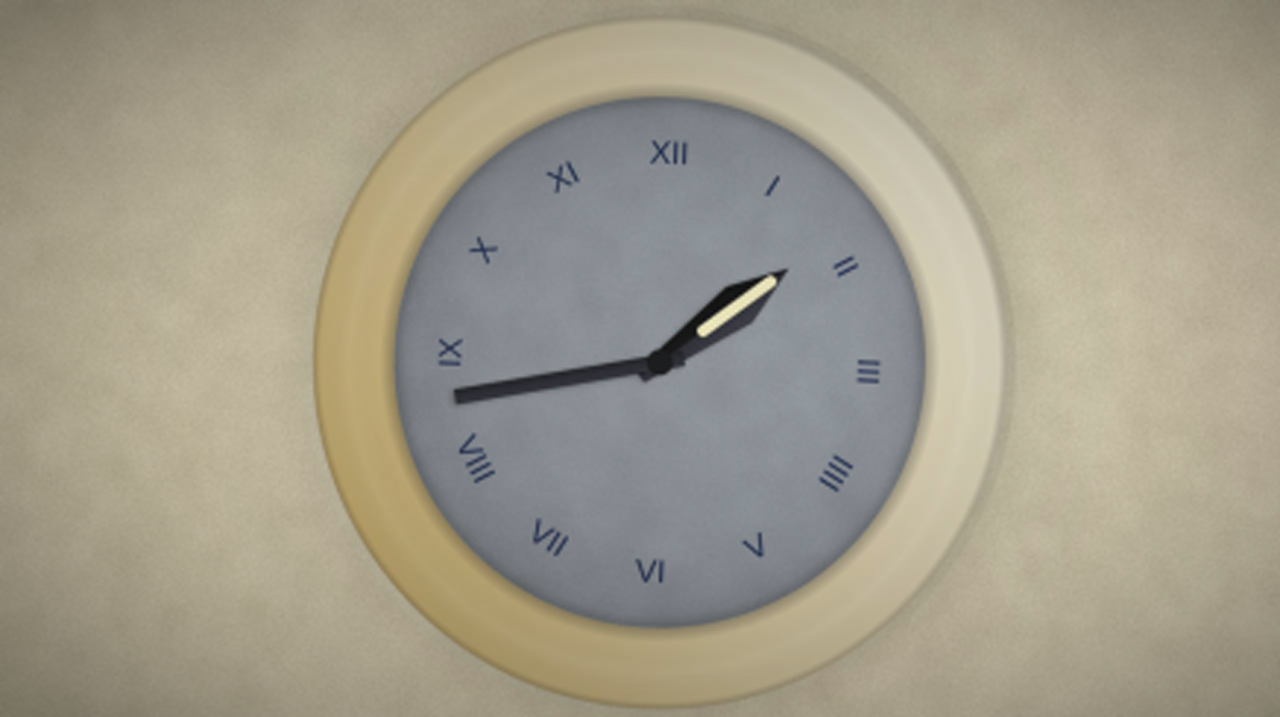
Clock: 1 h 43 min
